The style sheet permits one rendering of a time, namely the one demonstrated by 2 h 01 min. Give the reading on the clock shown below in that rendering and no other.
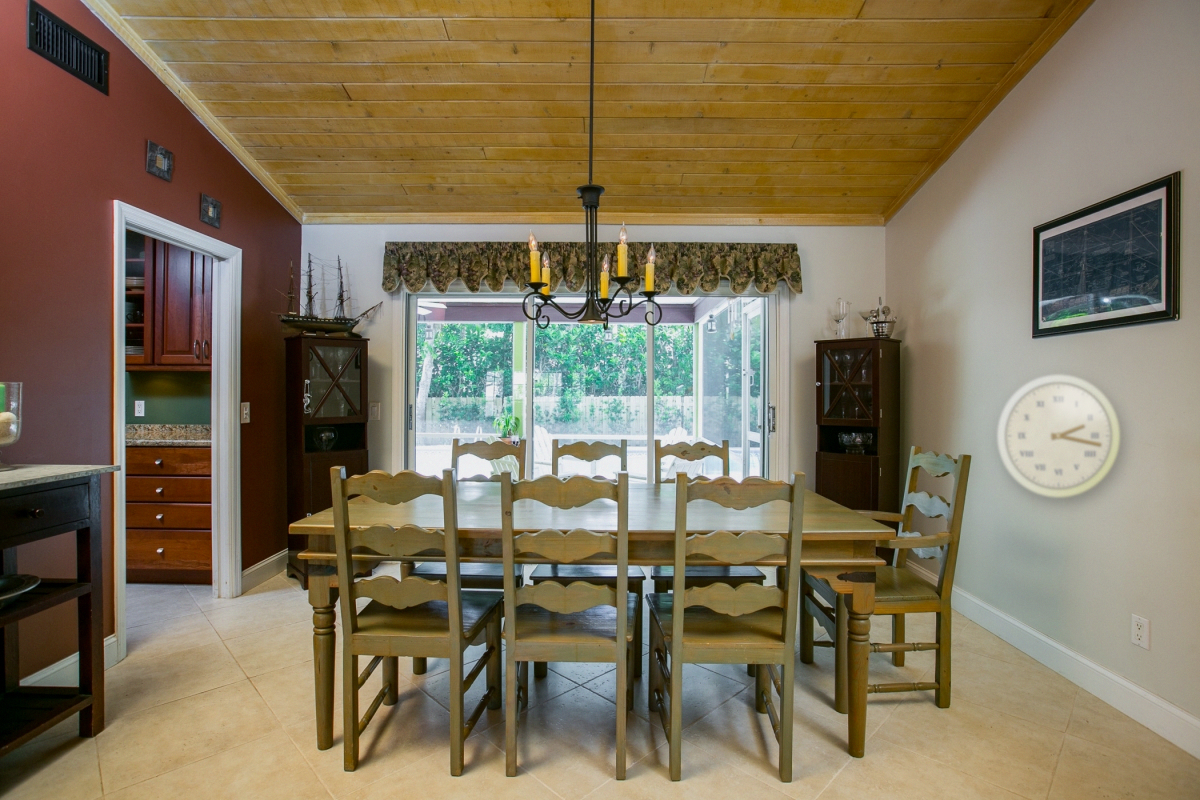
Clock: 2 h 17 min
